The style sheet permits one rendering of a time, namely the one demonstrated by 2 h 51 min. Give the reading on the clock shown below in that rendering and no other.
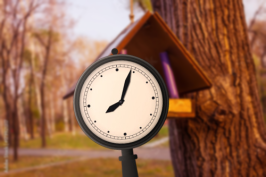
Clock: 8 h 04 min
